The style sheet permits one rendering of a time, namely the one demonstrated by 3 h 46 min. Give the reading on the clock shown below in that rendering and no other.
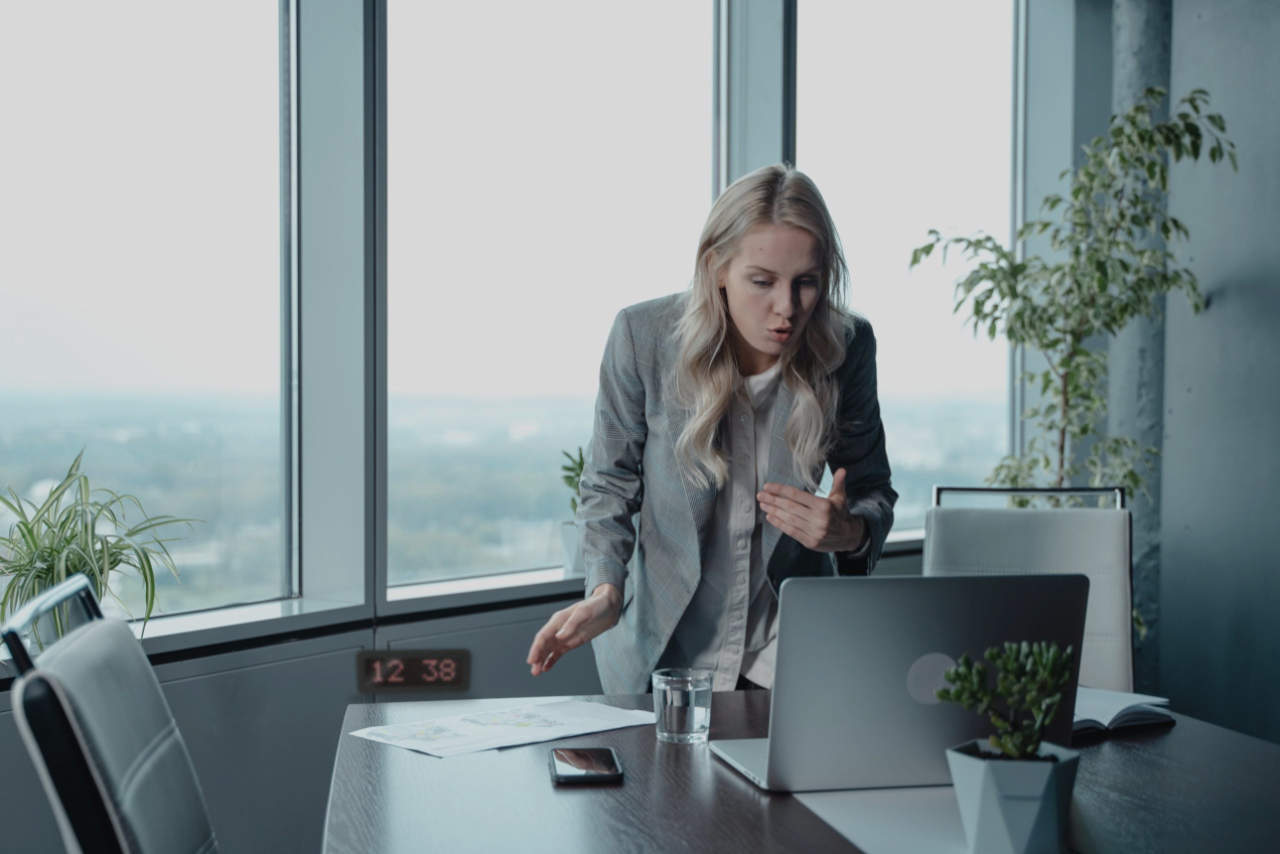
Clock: 12 h 38 min
